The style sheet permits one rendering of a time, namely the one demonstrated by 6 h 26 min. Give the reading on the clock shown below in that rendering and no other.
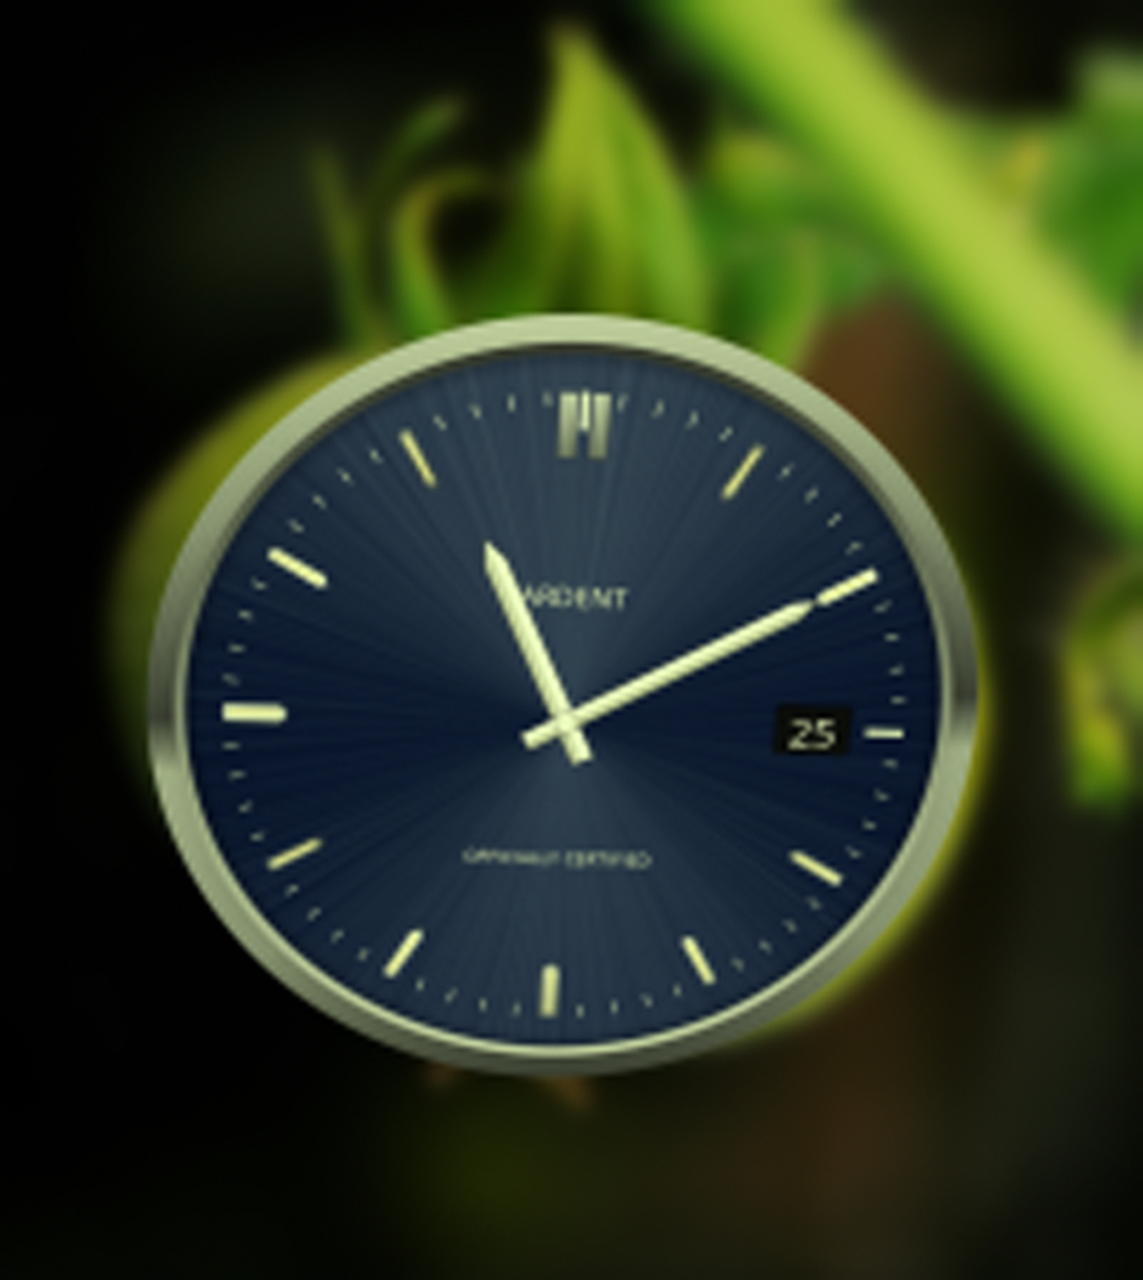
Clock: 11 h 10 min
